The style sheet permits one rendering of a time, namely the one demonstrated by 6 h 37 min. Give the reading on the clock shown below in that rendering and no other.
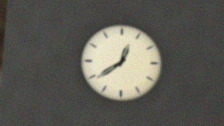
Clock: 12 h 39 min
